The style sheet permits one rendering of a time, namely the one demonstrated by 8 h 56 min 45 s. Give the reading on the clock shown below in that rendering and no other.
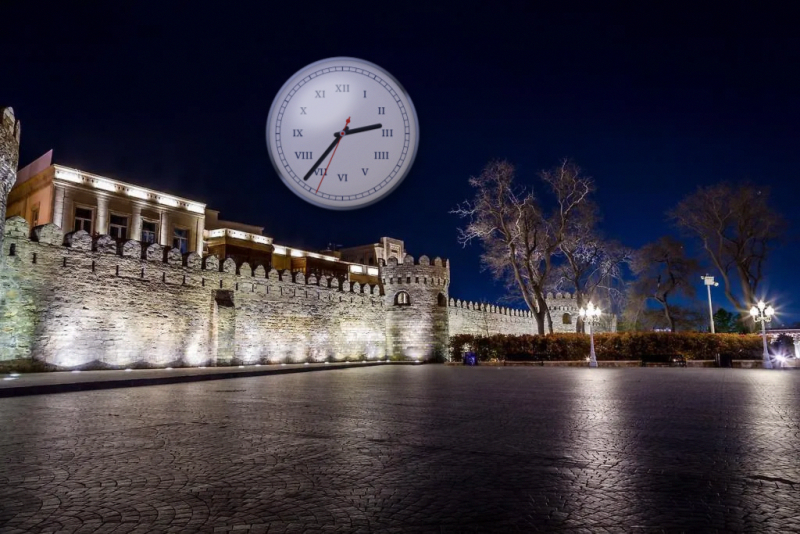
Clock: 2 h 36 min 34 s
